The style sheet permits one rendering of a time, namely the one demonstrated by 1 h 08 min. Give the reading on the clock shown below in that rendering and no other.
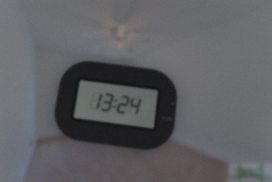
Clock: 13 h 24 min
